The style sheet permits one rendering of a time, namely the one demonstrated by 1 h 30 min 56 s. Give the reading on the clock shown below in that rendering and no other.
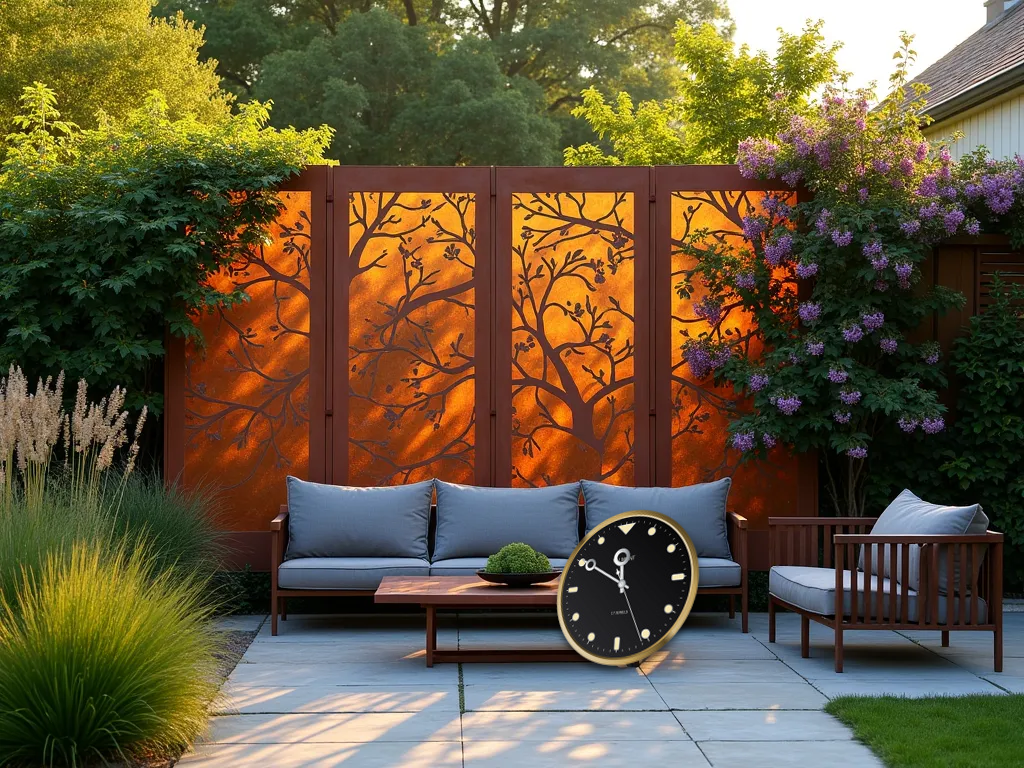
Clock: 11 h 50 min 26 s
